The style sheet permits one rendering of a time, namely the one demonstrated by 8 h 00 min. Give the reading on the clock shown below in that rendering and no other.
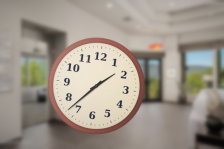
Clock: 1 h 37 min
